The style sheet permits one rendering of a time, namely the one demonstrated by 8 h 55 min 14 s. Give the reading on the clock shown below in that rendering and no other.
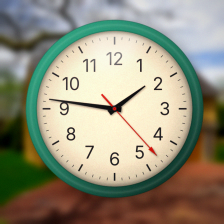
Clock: 1 h 46 min 23 s
